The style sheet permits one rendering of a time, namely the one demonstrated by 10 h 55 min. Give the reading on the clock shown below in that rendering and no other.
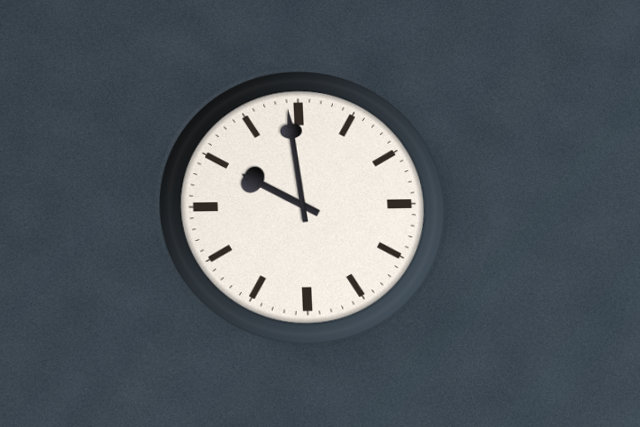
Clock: 9 h 59 min
